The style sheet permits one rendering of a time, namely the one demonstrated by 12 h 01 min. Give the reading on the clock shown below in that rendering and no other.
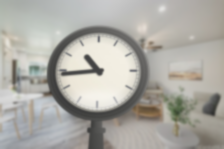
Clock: 10 h 44 min
